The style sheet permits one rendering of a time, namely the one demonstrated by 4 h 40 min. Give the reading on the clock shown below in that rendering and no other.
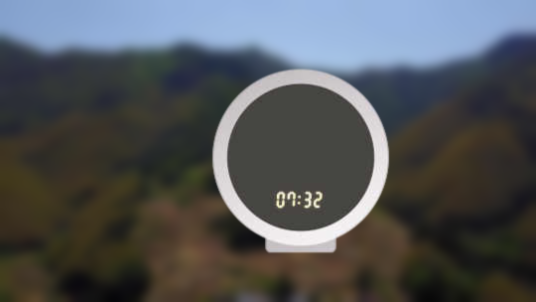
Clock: 7 h 32 min
